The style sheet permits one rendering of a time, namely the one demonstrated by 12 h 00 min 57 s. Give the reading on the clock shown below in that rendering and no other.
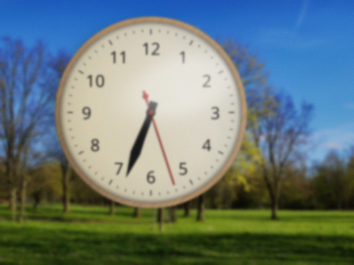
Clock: 6 h 33 min 27 s
